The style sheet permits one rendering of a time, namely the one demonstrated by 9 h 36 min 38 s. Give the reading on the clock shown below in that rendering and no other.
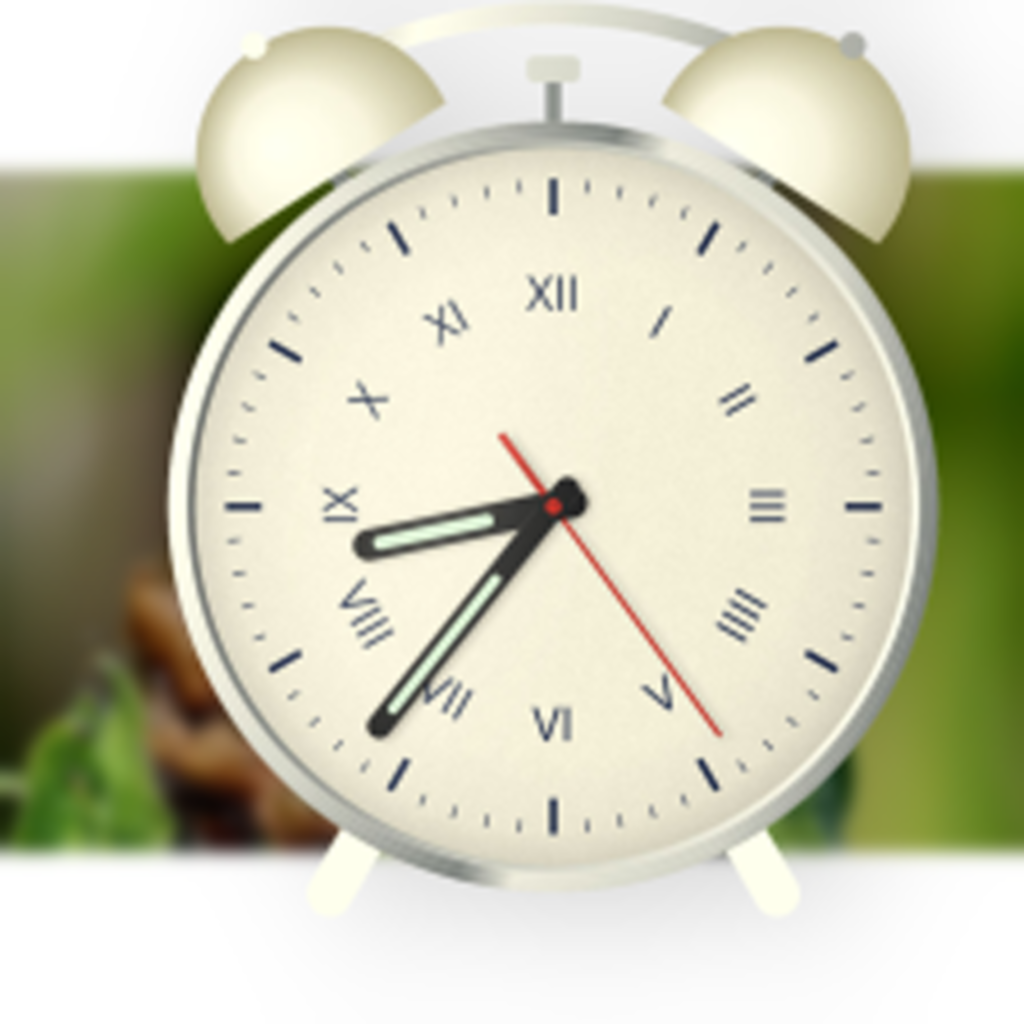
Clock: 8 h 36 min 24 s
